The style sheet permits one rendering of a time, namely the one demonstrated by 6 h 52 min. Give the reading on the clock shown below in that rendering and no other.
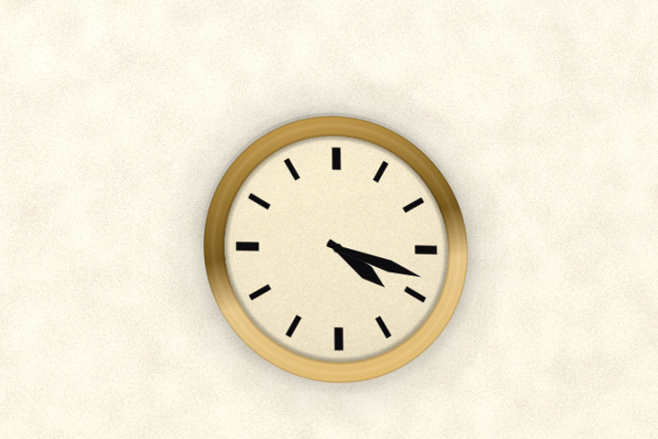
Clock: 4 h 18 min
